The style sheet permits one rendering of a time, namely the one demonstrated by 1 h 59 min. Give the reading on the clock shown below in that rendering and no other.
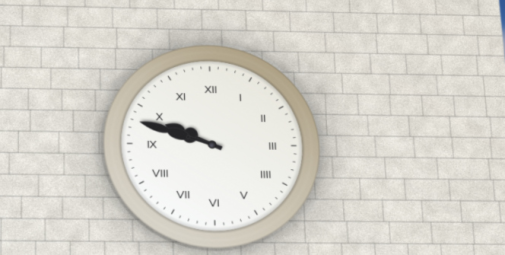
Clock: 9 h 48 min
